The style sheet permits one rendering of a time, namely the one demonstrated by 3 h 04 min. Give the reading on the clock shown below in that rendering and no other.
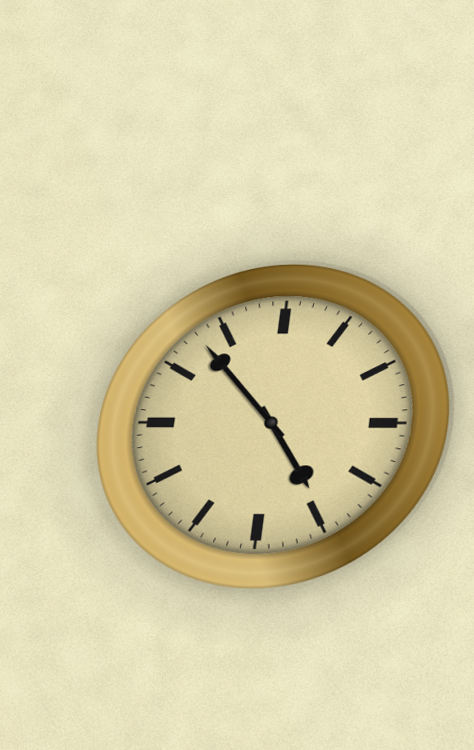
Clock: 4 h 53 min
